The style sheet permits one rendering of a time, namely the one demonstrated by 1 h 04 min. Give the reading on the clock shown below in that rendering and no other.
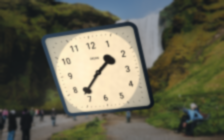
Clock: 1 h 37 min
